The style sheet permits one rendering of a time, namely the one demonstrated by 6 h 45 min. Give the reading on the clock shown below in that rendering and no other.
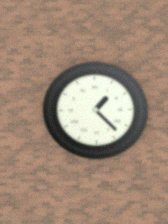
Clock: 1 h 23 min
